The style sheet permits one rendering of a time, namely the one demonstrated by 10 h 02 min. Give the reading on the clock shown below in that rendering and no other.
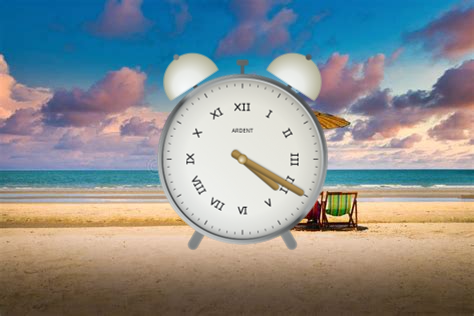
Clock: 4 h 20 min
